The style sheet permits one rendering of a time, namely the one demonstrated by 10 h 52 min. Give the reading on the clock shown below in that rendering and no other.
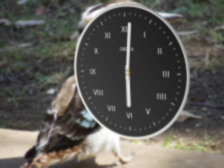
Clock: 6 h 01 min
